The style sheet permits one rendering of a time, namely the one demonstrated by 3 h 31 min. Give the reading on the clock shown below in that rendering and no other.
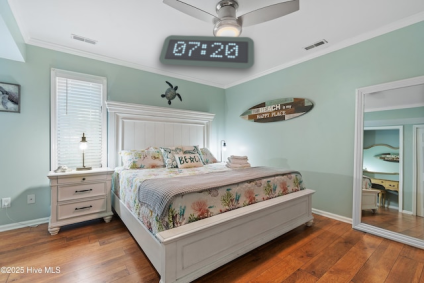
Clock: 7 h 20 min
